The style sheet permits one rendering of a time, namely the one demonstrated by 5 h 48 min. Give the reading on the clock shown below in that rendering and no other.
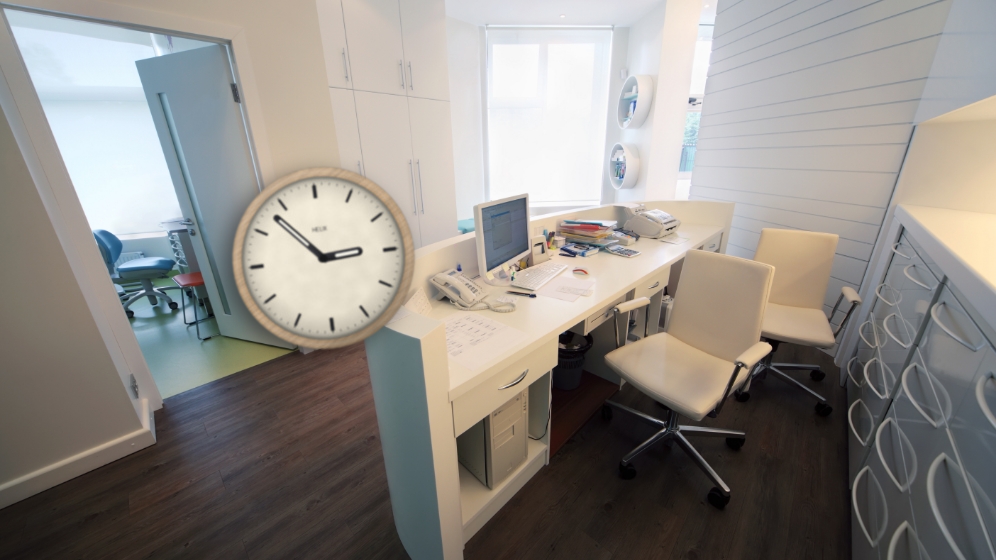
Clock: 2 h 53 min
